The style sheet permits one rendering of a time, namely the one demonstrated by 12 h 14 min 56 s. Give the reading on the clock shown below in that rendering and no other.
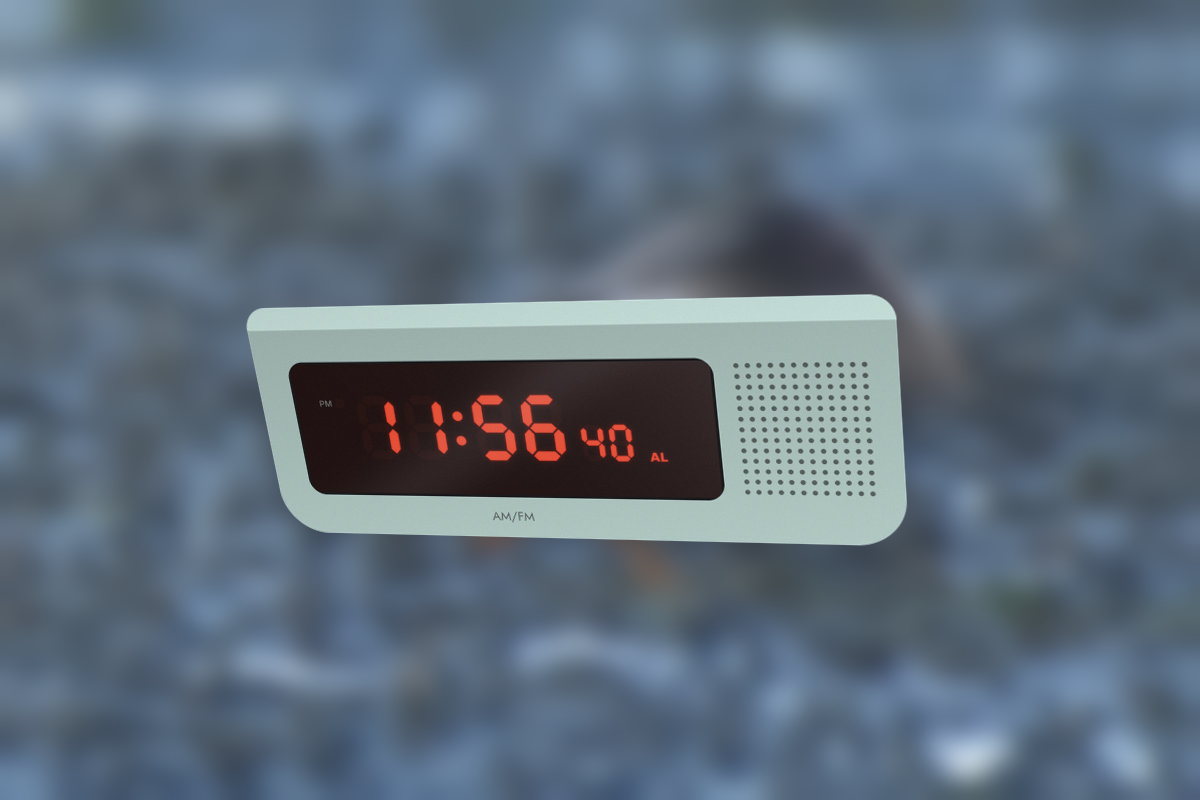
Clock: 11 h 56 min 40 s
